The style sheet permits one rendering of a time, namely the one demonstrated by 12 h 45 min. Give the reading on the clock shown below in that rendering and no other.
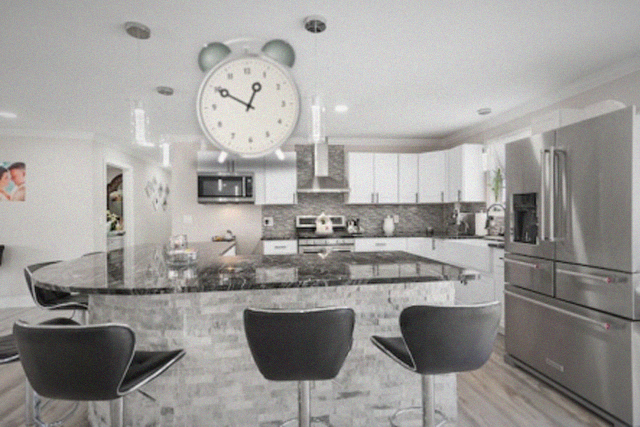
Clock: 12 h 50 min
